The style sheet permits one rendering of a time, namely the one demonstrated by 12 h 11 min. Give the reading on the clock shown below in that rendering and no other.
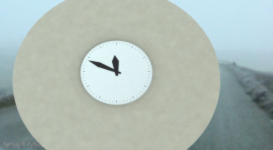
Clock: 11 h 49 min
